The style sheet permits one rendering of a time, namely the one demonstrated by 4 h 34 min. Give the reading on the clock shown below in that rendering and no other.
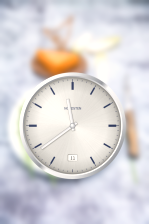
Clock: 11 h 39 min
